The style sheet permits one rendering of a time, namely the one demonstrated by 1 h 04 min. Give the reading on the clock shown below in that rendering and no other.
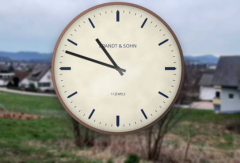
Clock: 10 h 48 min
